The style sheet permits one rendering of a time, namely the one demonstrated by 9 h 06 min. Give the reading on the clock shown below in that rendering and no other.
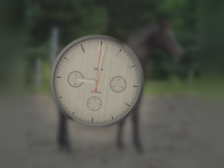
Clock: 9 h 01 min
